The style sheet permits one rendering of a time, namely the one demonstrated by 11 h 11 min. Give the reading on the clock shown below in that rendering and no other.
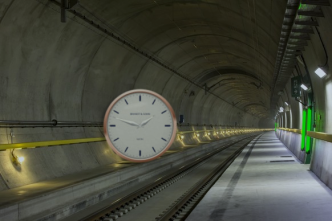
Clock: 1 h 48 min
